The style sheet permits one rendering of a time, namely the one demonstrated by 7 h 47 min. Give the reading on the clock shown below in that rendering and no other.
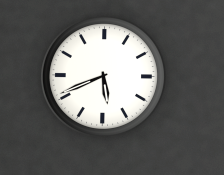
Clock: 5 h 41 min
